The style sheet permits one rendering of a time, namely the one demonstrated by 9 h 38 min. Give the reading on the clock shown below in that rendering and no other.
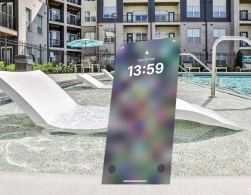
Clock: 13 h 59 min
